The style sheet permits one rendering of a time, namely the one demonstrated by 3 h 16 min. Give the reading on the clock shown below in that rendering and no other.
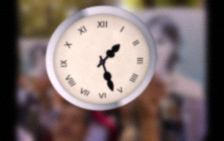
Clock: 1 h 27 min
